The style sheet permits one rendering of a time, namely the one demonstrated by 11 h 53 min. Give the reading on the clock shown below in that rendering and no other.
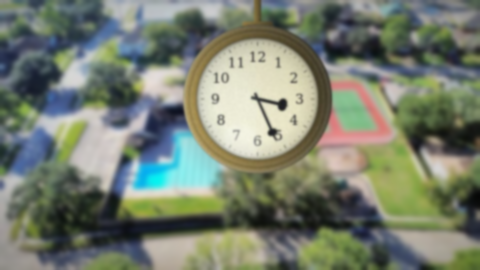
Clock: 3 h 26 min
